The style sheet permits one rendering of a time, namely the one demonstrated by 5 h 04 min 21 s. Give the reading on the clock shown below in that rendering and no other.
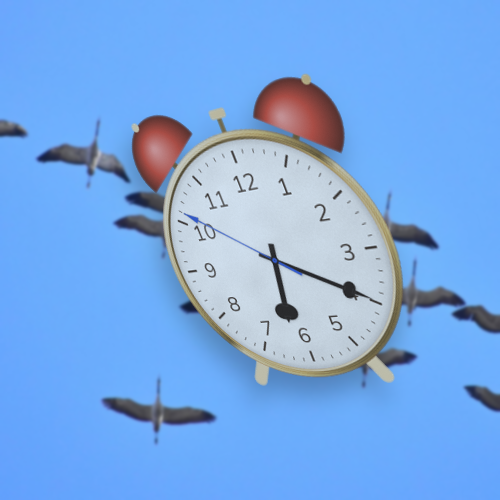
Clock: 6 h 19 min 51 s
